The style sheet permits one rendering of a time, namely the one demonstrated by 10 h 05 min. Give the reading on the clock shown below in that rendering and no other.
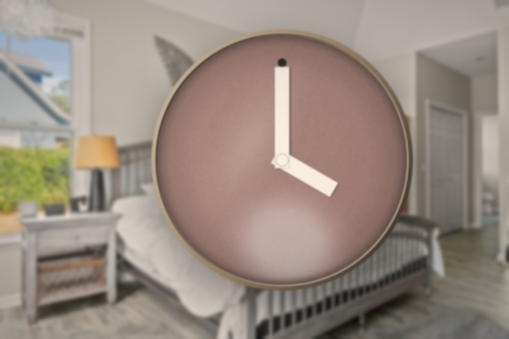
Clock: 4 h 00 min
